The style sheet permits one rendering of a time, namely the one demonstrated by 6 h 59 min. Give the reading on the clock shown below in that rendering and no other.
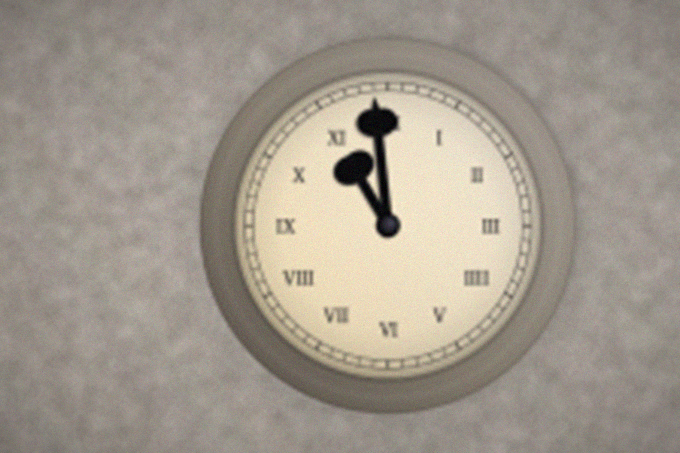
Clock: 10 h 59 min
